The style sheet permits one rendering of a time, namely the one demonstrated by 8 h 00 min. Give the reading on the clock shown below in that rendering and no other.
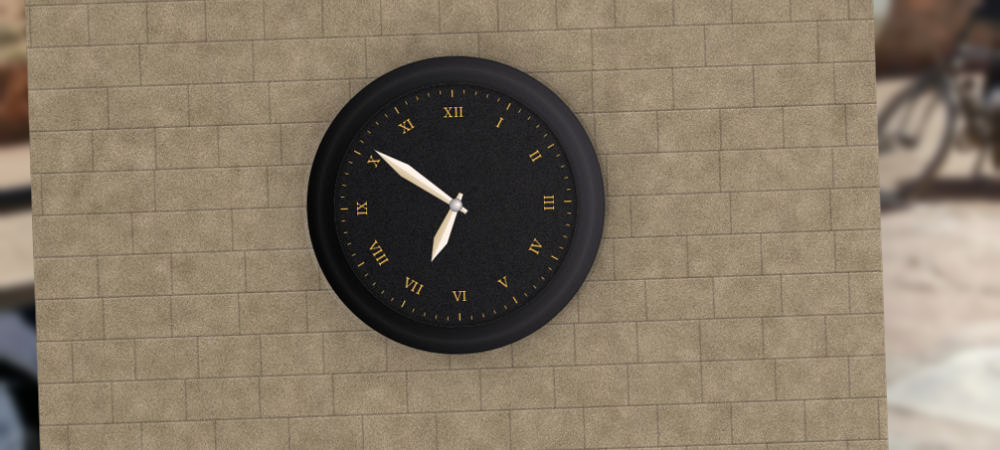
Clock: 6 h 51 min
